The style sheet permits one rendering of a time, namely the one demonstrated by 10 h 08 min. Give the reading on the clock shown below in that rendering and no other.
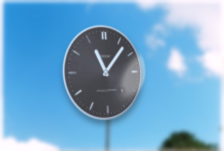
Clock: 11 h 07 min
